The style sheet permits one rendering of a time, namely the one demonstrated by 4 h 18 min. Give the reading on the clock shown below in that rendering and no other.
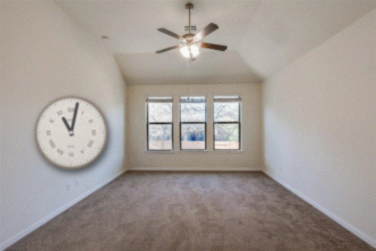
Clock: 11 h 02 min
